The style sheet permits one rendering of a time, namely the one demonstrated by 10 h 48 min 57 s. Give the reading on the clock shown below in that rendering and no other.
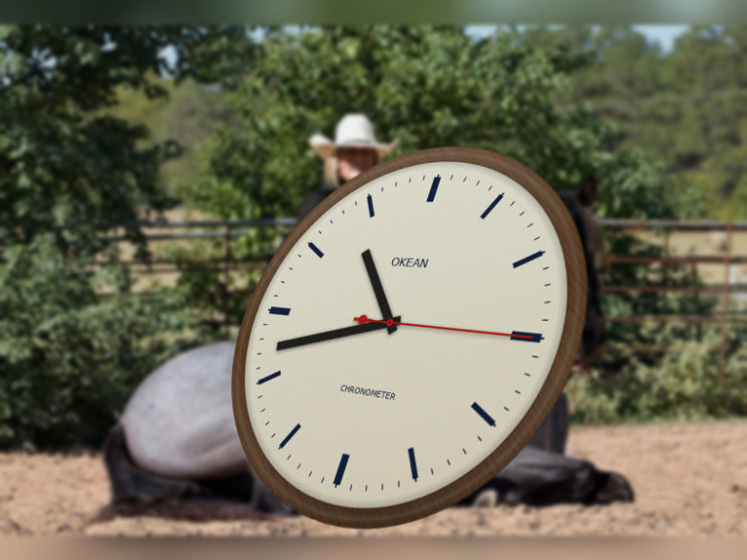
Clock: 10 h 42 min 15 s
